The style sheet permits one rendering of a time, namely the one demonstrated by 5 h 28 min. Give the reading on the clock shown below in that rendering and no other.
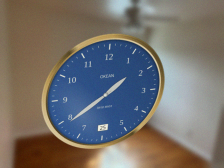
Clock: 1 h 39 min
